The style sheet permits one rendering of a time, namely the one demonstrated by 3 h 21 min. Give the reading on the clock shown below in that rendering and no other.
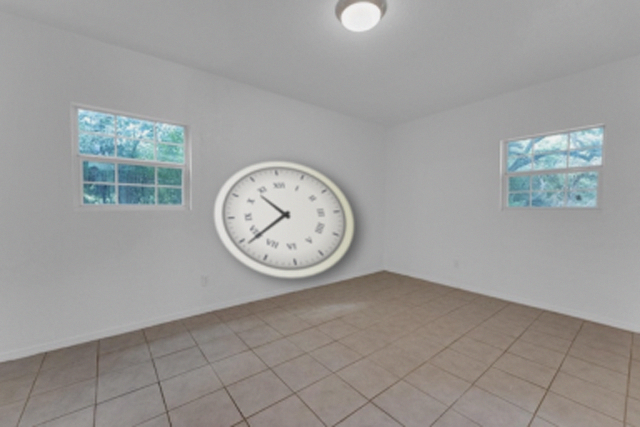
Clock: 10 h 39 min
